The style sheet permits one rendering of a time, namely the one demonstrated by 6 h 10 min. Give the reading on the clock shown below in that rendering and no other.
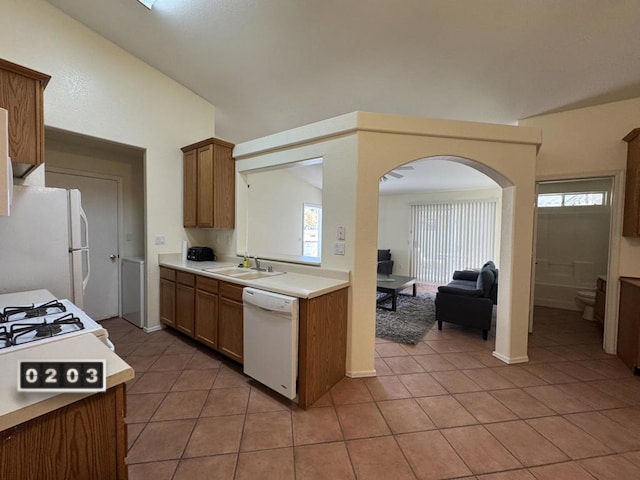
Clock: 2 h 03 min
